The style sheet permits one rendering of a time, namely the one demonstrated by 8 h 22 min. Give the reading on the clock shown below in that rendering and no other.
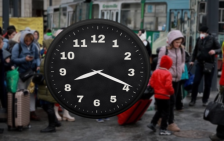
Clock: 8 h 19 min
